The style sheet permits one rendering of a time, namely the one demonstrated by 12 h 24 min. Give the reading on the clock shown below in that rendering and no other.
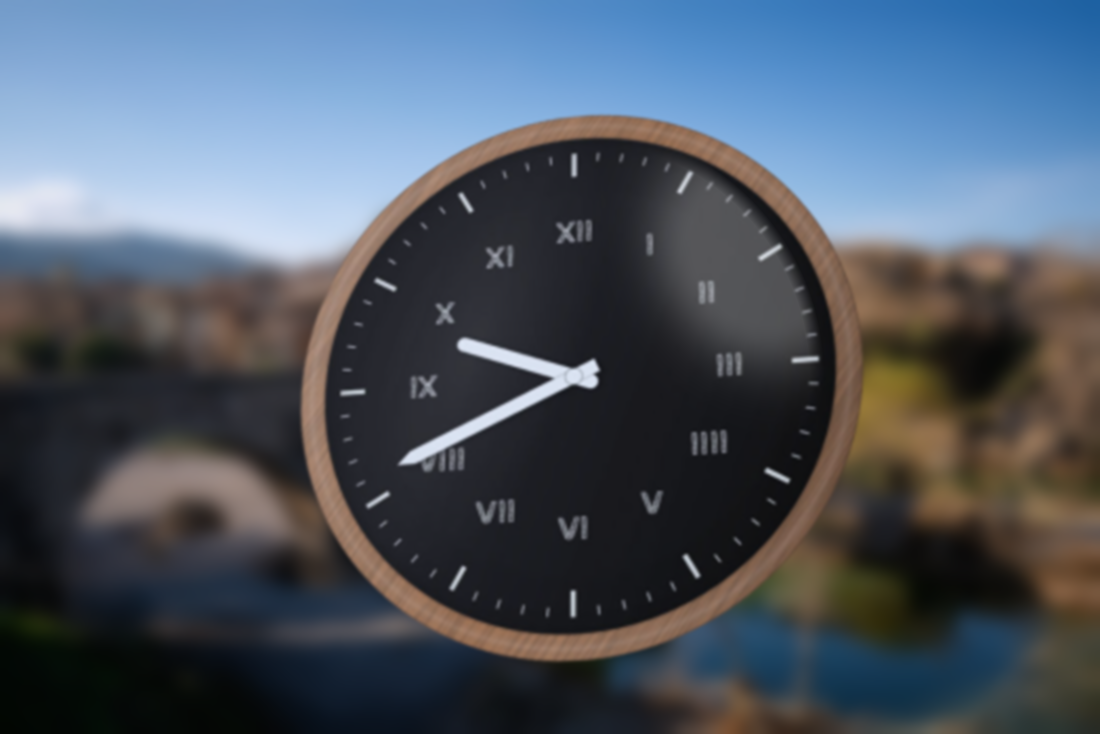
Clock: 9 h 41 min
